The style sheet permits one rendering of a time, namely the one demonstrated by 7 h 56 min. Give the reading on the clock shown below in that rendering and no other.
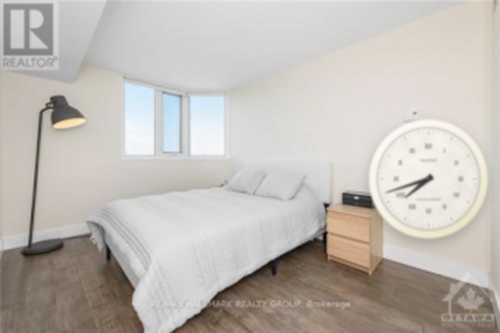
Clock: 7 h 42 min
